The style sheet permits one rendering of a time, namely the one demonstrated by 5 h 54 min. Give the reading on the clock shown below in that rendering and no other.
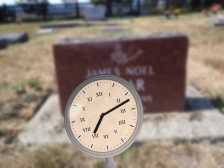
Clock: 7 h 12 min
